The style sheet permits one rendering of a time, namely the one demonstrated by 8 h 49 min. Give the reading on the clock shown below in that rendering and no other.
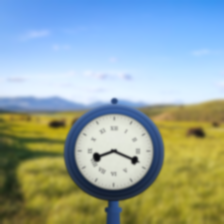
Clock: 8 h 19 min
